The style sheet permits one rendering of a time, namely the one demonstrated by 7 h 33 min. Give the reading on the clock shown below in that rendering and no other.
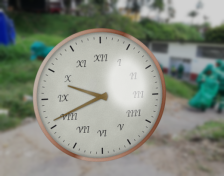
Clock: 9 h 41 min
